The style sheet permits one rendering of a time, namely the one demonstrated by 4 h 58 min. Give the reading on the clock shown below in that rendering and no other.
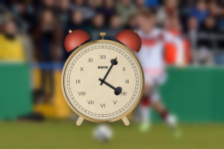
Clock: 4 h 05 min
